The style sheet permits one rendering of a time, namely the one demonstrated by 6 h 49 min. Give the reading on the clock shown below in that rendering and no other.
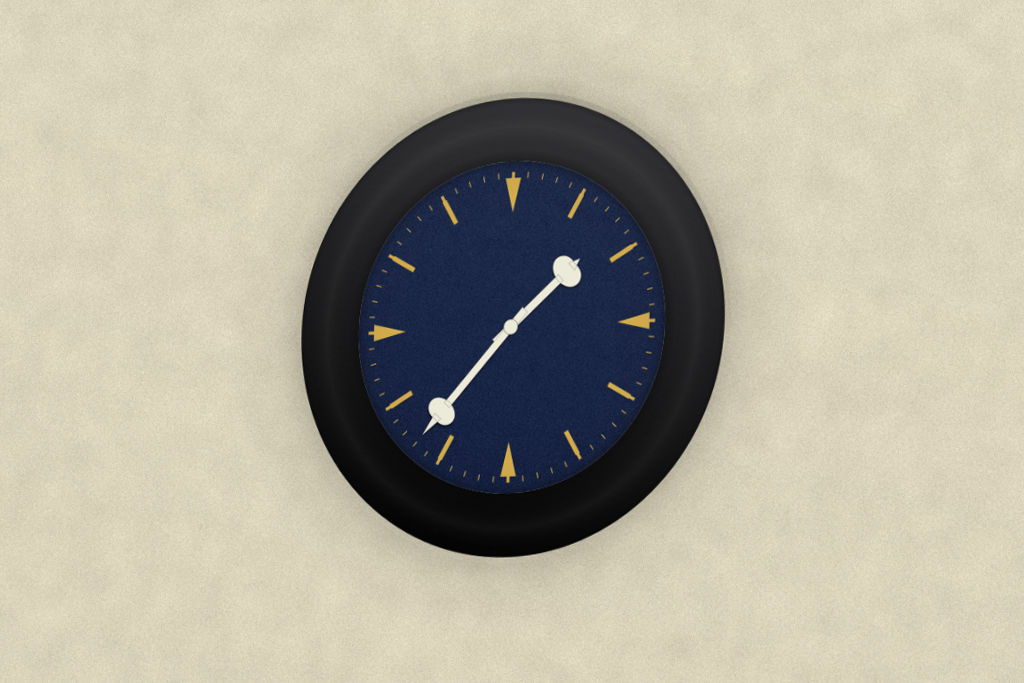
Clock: 1 h 37 min
